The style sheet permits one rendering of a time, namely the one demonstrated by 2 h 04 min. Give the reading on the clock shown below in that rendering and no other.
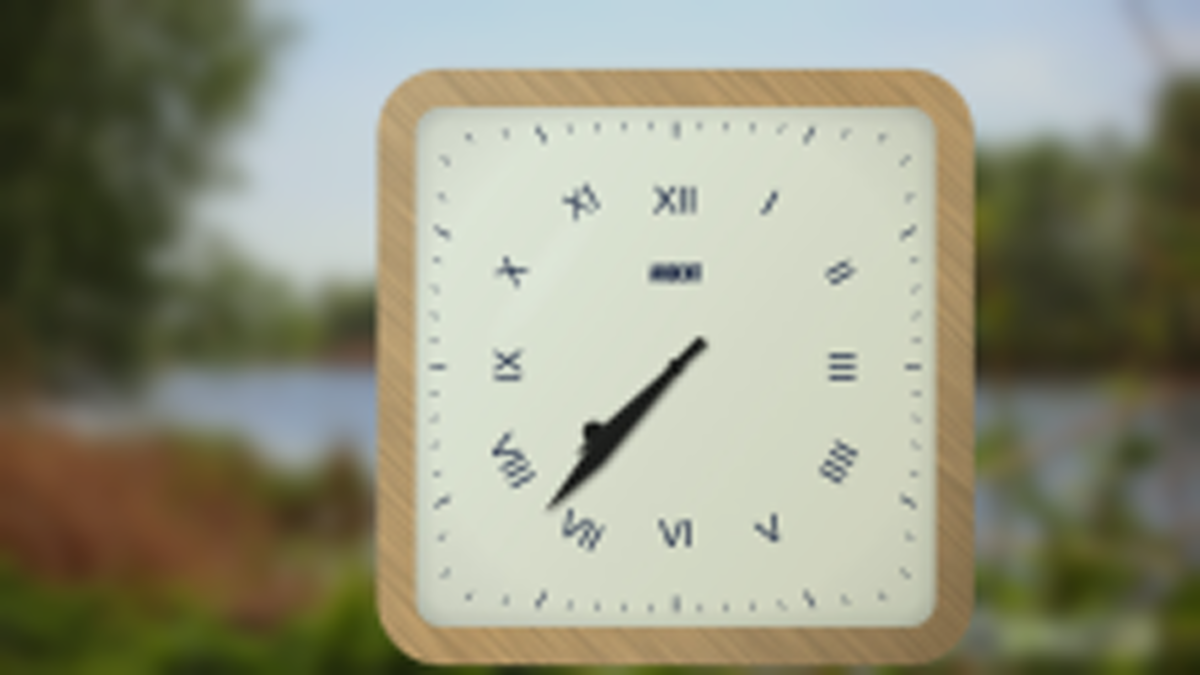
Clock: 7 h 37 min
